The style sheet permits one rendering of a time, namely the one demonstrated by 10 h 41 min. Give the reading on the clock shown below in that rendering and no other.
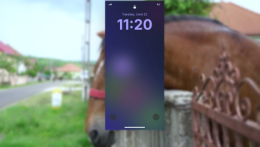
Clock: 11 h 20 min
